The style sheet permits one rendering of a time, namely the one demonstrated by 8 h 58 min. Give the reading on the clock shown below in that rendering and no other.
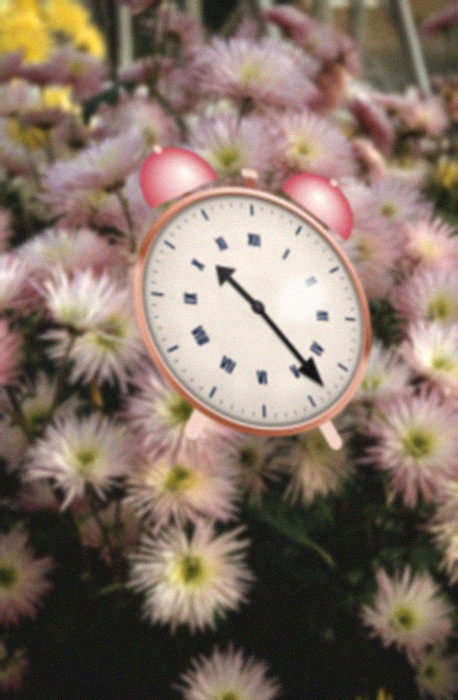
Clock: 10 h 23 min
